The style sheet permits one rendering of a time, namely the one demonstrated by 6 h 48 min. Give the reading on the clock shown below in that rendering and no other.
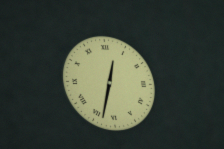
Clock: 12 h 33 min
